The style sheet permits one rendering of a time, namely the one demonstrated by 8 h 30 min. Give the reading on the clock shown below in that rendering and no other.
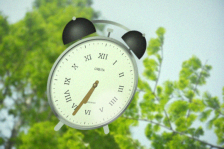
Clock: 6 h 34 min
